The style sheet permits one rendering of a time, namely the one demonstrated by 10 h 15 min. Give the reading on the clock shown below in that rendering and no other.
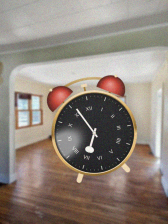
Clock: 6 h 56 min
